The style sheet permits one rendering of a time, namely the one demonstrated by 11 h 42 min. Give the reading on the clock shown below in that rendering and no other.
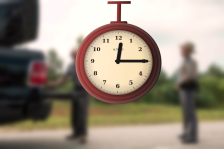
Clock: 12 h 15 min
